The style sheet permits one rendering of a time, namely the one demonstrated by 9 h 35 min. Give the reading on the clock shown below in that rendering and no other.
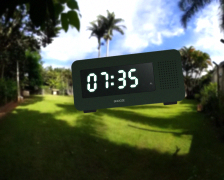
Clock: 7 h 35 min
